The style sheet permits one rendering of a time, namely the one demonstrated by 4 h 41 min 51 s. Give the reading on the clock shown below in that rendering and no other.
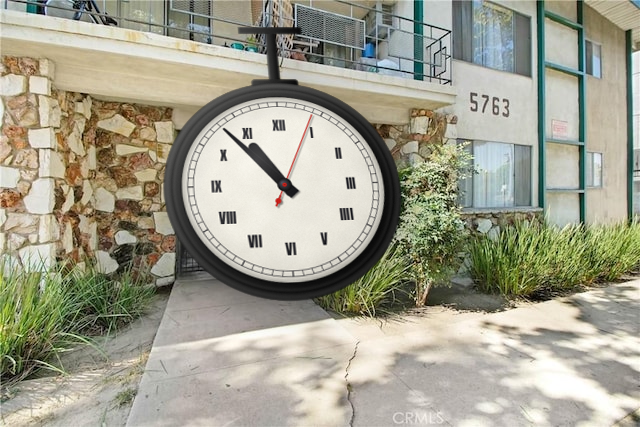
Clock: 10 h 53 min 04 s
